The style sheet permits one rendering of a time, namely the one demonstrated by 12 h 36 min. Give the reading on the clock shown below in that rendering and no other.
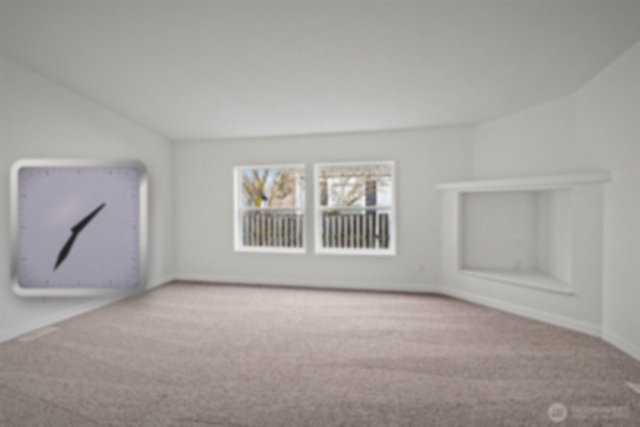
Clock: 1 h 35 min
